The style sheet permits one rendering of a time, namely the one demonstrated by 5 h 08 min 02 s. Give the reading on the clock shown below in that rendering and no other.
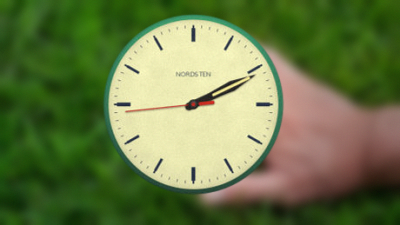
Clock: 2 h 10 min 44 s
